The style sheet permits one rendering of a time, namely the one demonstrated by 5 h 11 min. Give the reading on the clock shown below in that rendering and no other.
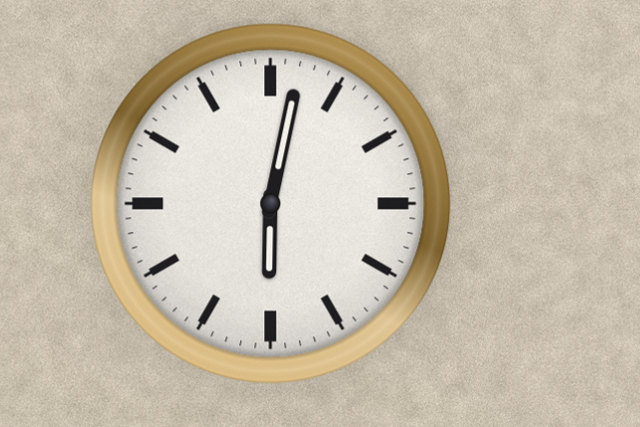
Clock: 6 h 02 min
